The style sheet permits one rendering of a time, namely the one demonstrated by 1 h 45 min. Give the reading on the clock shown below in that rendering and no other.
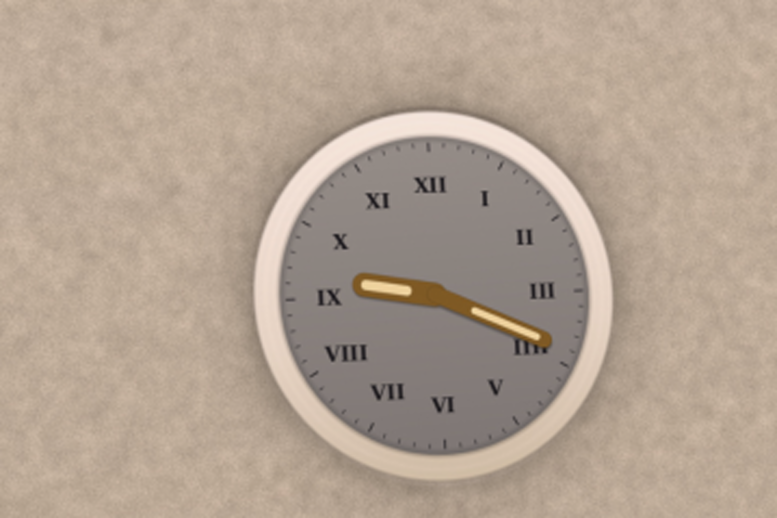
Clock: 9 h 19 min
